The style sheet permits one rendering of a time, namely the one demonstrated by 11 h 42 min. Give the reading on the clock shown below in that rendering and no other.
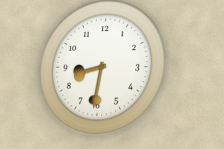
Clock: 8 h 31 min
